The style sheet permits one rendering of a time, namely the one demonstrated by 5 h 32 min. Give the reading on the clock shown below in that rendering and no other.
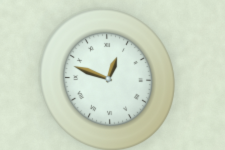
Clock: 12 h 48 min
